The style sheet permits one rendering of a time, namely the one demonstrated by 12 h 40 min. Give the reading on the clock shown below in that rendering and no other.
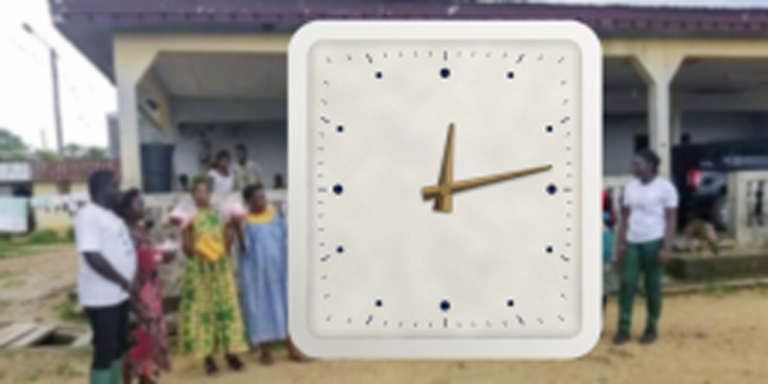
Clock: 12 h 13 min
